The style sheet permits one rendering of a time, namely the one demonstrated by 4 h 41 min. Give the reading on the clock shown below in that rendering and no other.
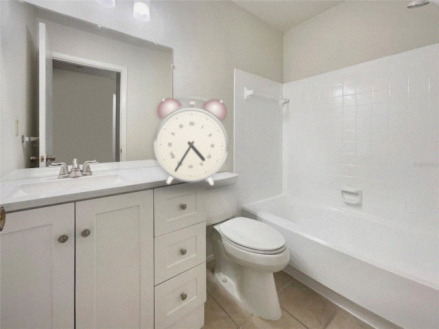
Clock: 4 h 35 min
